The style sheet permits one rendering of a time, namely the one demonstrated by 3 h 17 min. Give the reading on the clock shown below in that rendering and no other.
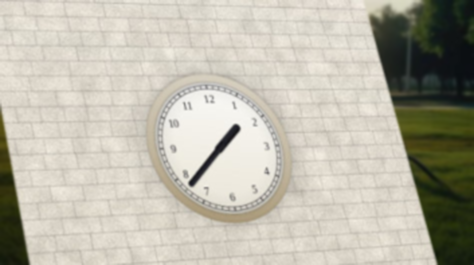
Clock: 1 h 38 min
